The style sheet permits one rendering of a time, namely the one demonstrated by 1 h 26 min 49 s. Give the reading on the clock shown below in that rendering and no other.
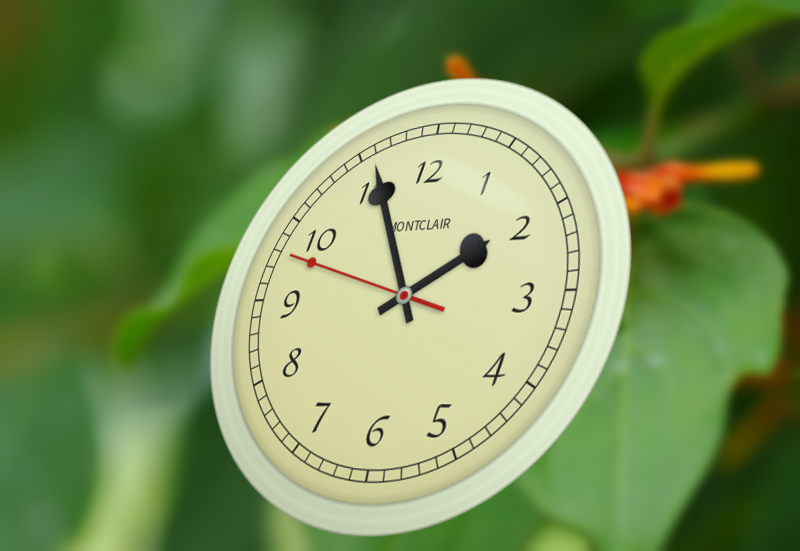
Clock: 1 h 55 min 48 s
